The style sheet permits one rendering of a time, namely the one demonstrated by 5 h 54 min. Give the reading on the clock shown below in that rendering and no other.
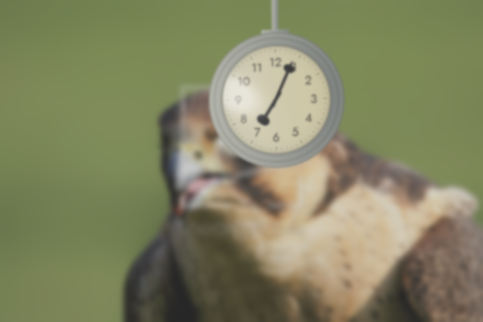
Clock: 7 h 04 min
